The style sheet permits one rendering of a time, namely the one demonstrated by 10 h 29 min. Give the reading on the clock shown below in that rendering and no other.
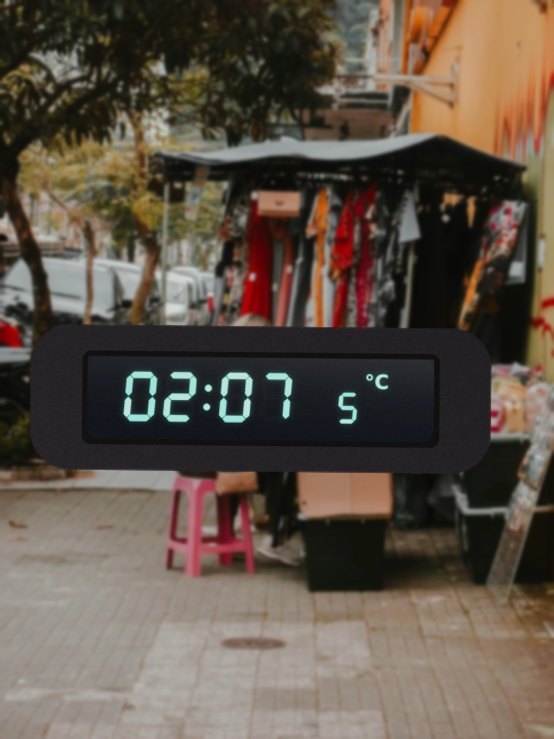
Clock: 2 h 07 min
